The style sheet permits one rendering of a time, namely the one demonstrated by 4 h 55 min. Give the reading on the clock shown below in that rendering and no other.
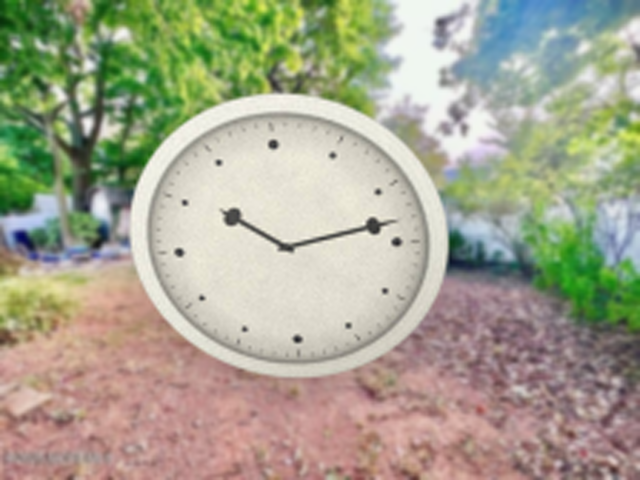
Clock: 10 h 13 min
